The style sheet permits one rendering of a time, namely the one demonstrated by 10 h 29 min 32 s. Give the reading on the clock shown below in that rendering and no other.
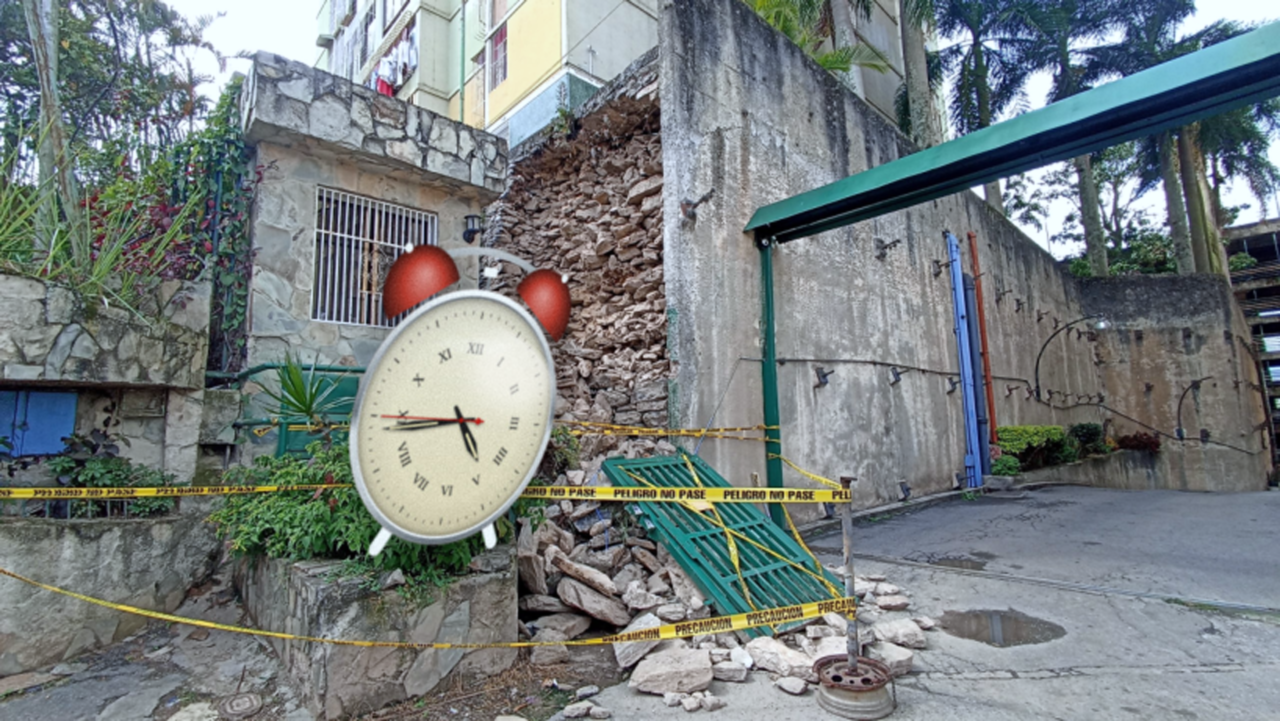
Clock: 4 h 43 min 45 s
